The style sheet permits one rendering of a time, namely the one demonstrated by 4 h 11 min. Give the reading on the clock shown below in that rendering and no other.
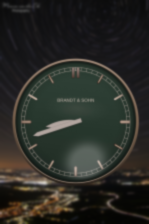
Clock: 8 h 42 min
